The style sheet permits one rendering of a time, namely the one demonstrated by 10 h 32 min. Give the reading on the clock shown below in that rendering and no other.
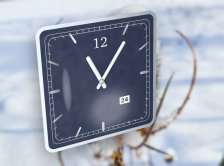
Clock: 11 h 06 min
